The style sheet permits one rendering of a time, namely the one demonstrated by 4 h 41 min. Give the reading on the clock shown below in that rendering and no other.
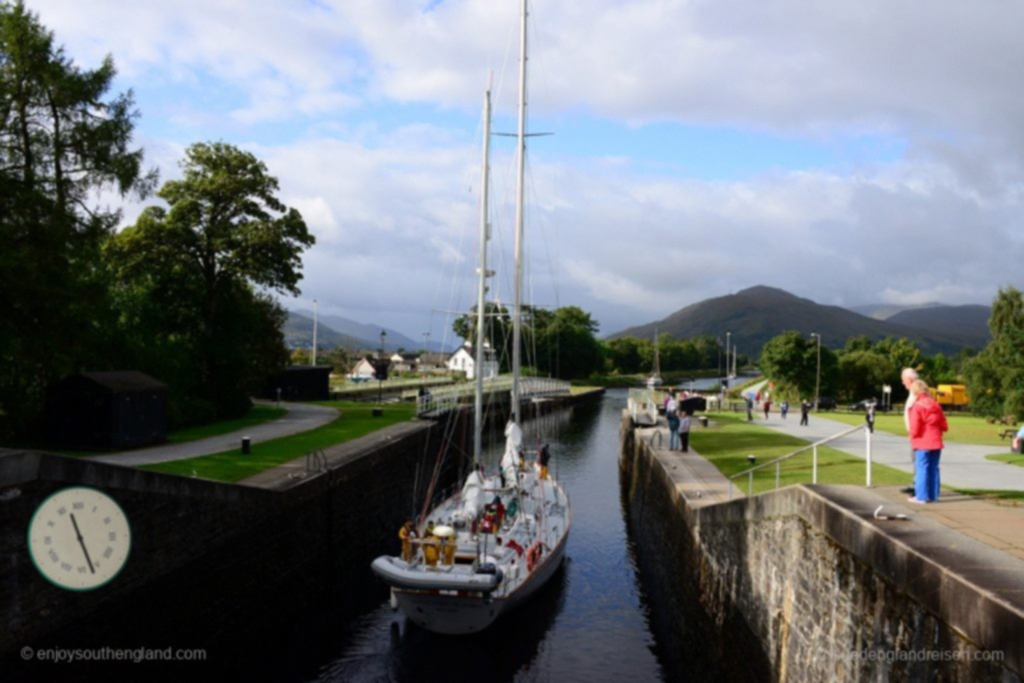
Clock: 11 h 27 min
